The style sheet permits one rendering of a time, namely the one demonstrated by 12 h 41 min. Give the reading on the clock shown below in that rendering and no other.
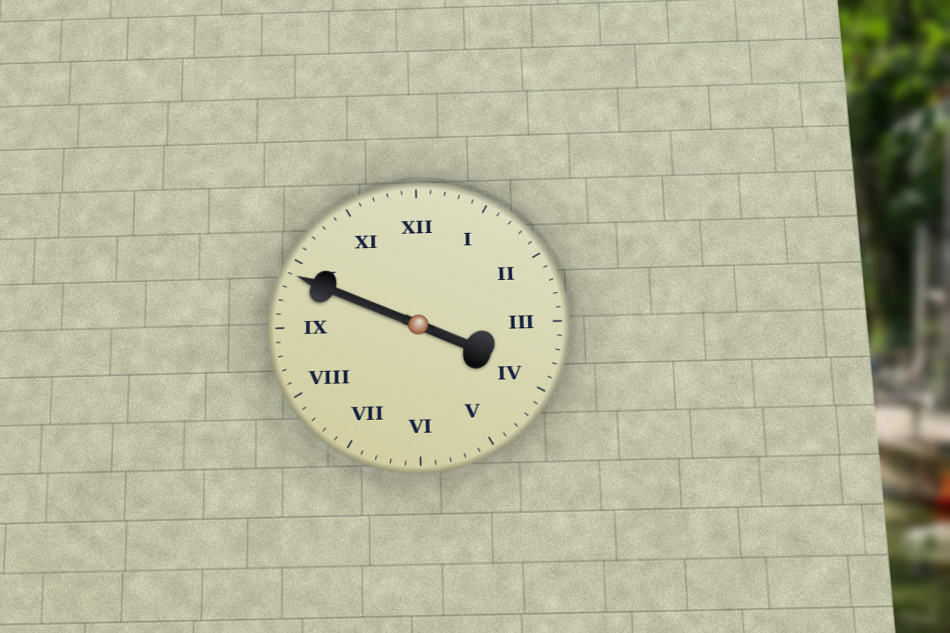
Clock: 3 h 49 min
